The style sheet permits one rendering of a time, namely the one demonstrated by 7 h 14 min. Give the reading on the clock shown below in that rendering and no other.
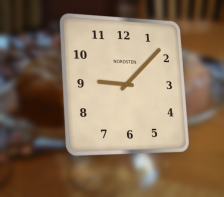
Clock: 9 h 08 min
